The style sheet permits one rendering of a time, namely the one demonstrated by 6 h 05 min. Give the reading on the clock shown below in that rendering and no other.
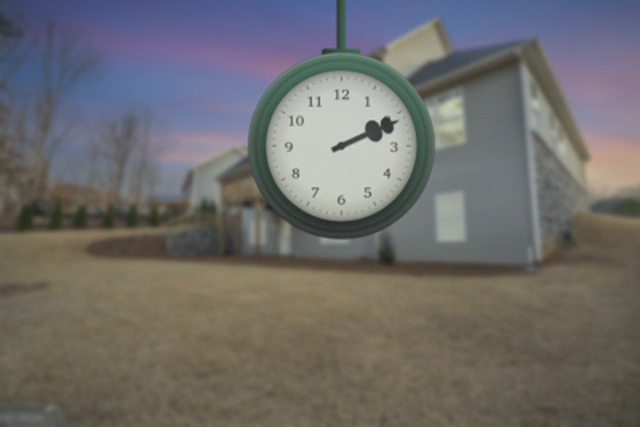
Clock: 2 h 11 min
